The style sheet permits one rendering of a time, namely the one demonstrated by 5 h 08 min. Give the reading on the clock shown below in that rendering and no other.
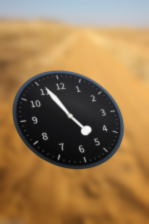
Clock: 4 h 56 min
